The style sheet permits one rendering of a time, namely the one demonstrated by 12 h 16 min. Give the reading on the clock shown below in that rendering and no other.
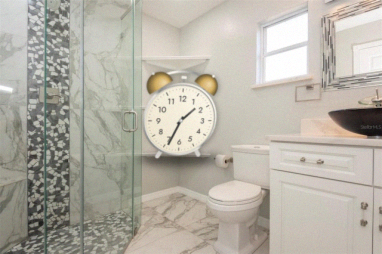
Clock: 1 h 34 min
